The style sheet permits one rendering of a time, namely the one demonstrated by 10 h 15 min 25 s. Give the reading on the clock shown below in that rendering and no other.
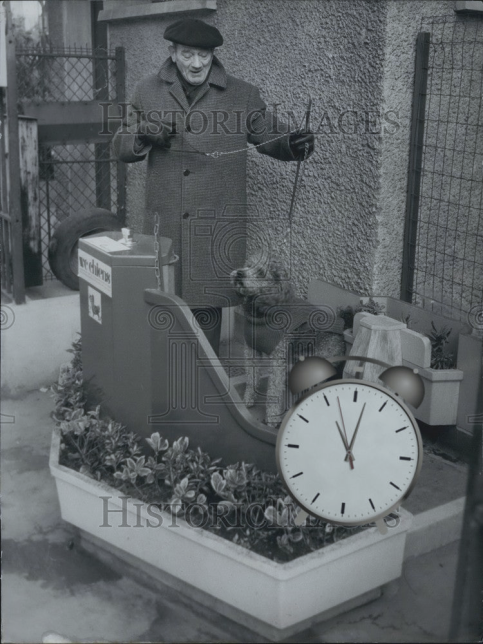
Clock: 11 h 01 min 57 s
